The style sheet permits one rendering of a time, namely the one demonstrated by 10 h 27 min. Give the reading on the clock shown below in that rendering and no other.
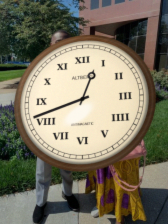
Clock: 12 h 42 min
